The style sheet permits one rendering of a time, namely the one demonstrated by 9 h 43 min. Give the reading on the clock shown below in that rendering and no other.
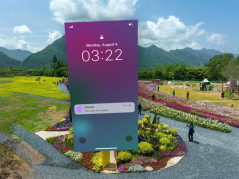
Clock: 3 h 22 min
